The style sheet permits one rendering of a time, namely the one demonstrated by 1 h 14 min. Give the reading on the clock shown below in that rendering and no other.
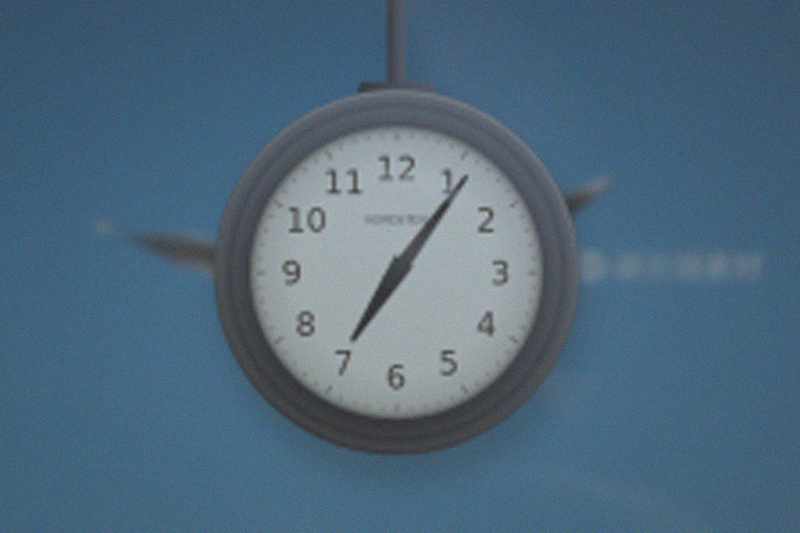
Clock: 7 h 06 min
